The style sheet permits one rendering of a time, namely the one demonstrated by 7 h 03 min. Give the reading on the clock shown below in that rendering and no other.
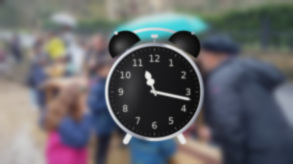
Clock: 11 h 17 min
